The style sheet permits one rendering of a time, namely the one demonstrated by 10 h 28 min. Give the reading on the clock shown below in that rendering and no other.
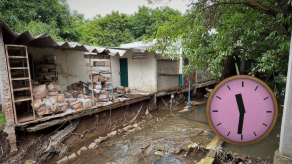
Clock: 11 h 31 min
